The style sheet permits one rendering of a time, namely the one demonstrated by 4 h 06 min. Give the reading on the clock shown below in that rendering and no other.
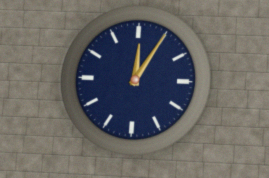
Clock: 12 h 05 min
